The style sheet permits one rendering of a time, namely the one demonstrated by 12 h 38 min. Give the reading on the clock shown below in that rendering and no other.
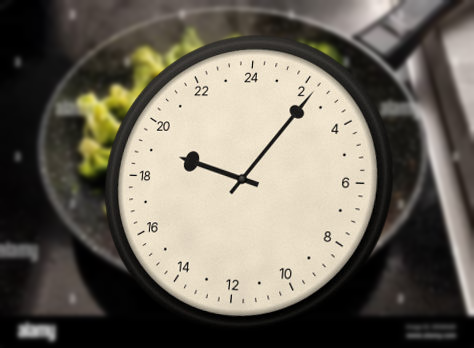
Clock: 19 h 06 min
